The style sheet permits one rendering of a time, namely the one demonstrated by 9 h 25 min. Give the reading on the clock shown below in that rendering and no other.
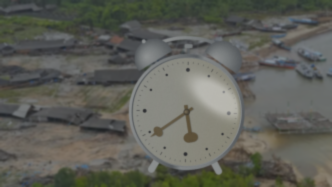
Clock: 5 h 39 min
